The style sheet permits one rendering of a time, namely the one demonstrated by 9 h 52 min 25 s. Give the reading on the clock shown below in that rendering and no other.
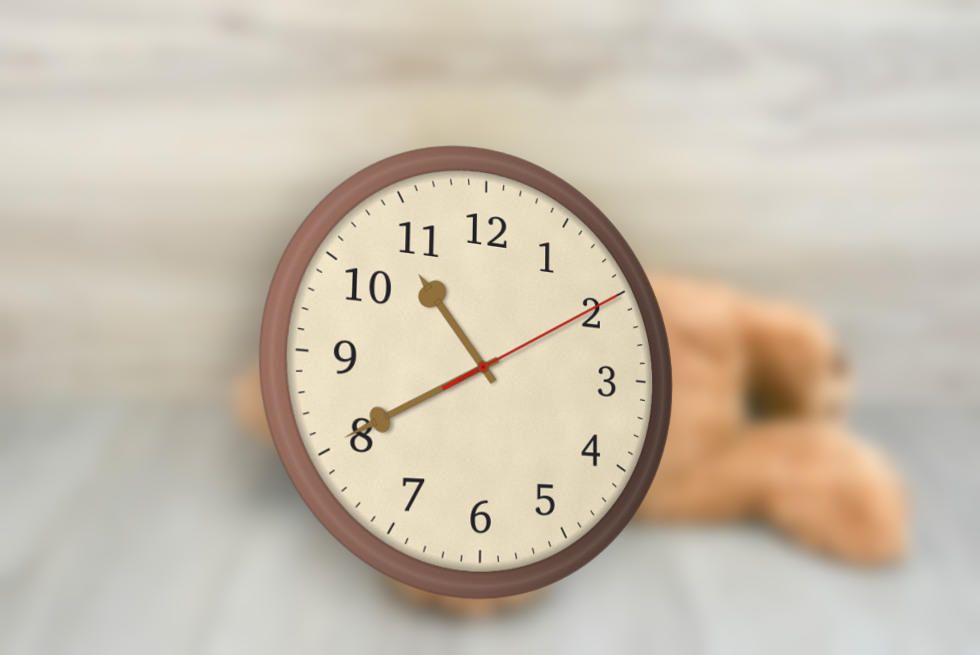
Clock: 10 h 40 min 10 s
